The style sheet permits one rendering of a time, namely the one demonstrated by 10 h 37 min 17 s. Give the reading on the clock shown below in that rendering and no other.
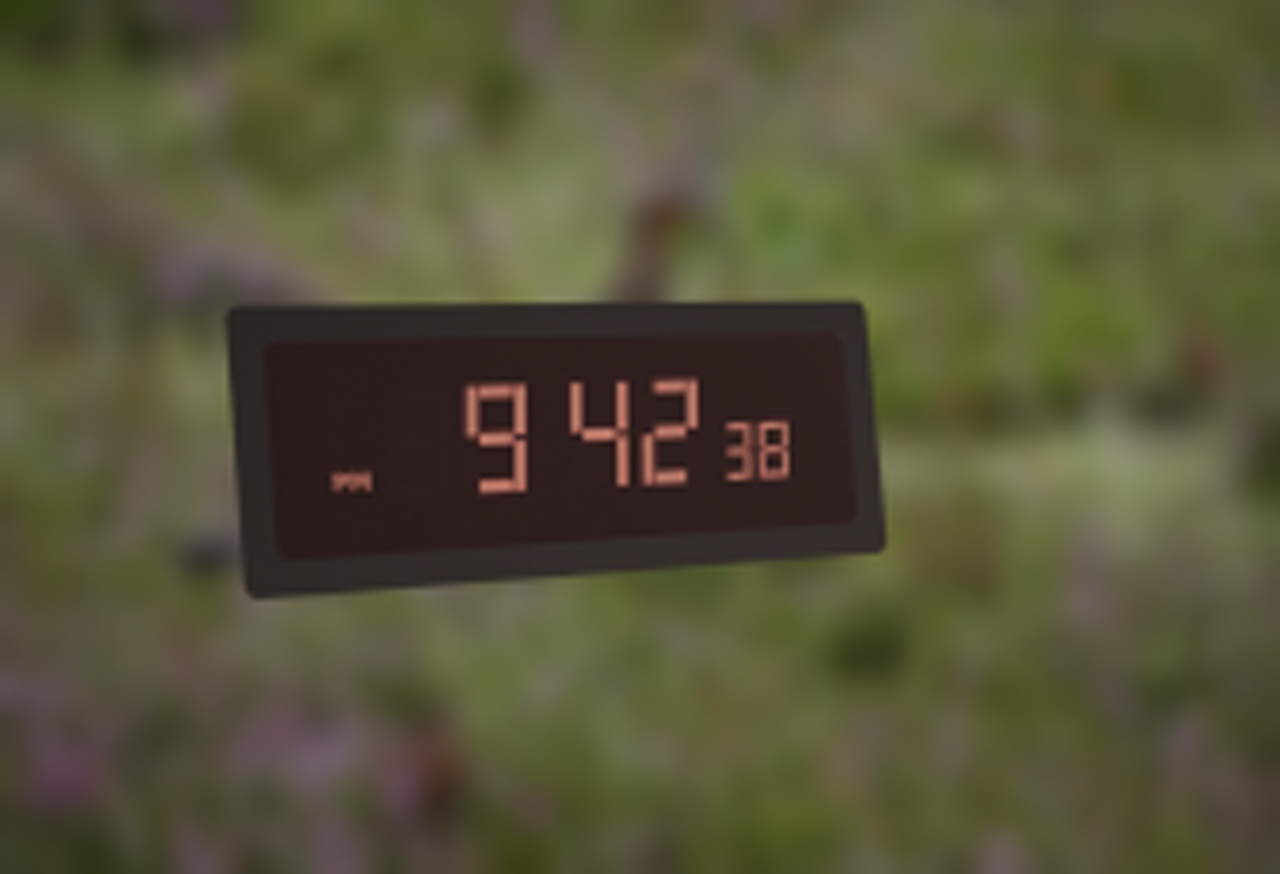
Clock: 9 h 42 min 38 s
